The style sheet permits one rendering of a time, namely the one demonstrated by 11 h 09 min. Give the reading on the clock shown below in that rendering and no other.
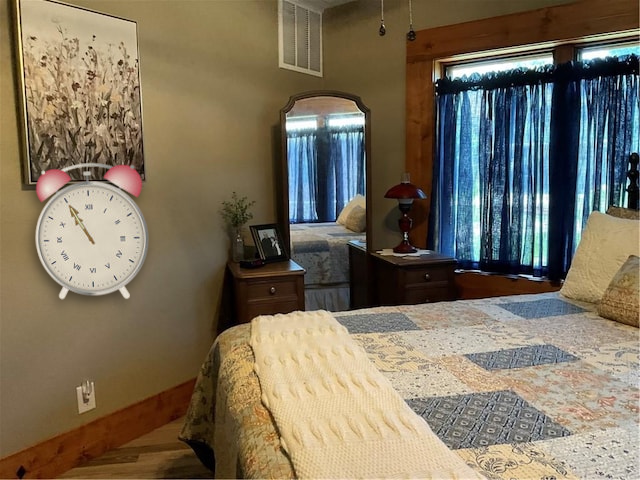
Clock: 10 h 55 min
